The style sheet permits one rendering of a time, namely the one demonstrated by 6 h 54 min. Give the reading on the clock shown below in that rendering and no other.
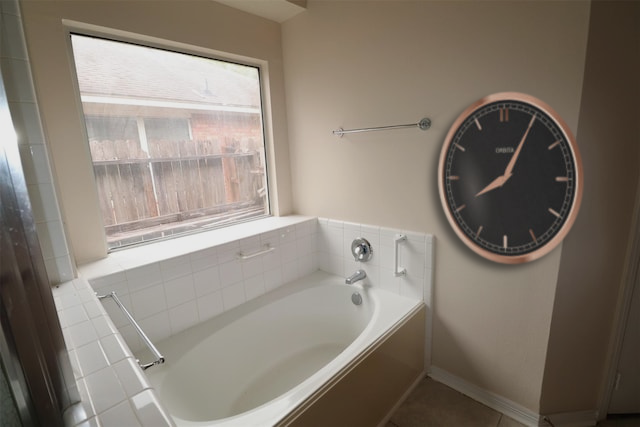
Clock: 8 h 05 min
